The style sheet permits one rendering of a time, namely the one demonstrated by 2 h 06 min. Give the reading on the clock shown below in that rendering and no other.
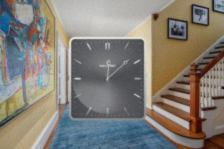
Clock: 12 h 08 min
